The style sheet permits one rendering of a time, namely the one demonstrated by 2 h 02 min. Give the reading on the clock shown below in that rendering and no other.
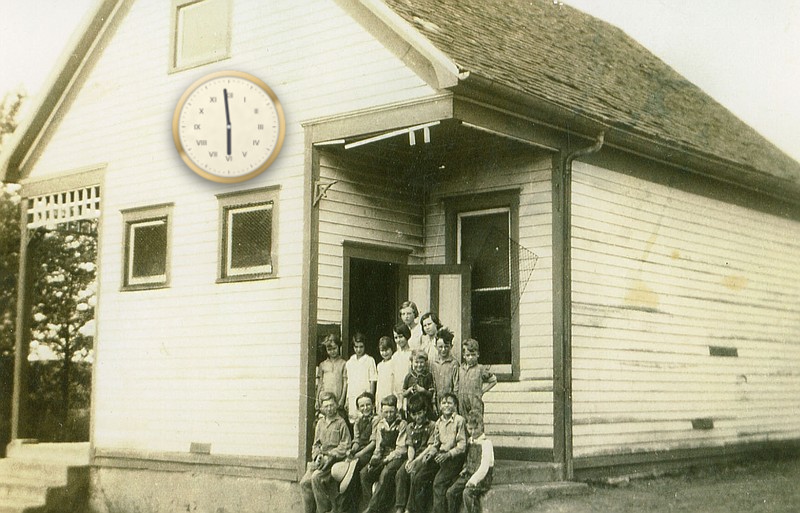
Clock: 5 h 59 min
